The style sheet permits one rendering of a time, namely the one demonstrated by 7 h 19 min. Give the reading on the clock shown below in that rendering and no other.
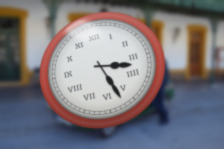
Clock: 3 h 27 min
